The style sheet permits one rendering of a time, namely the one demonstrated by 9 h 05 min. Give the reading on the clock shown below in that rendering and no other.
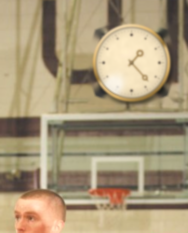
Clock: 1 h 23 min
